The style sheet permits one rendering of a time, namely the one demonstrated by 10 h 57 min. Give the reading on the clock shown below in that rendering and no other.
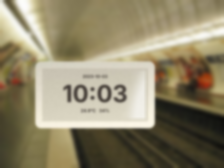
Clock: 10 h 03 min
